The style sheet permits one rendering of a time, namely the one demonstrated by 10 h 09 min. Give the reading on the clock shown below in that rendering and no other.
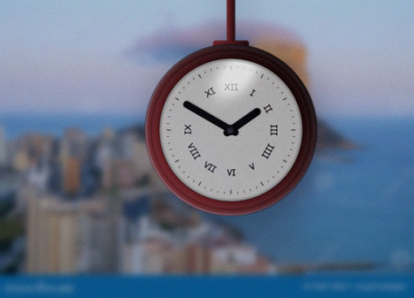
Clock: 1 h 50 min
